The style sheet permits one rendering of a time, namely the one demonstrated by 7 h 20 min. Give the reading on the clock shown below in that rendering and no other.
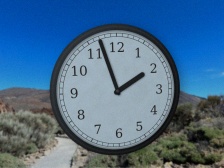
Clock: 1 h 57 min
